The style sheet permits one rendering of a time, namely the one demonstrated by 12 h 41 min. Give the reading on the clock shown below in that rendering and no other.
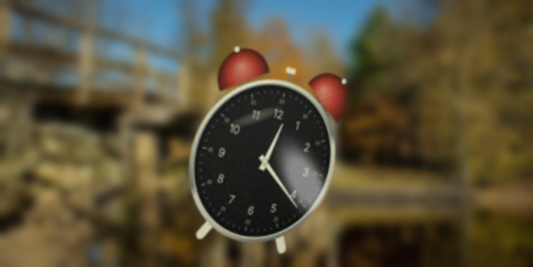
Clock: 12 h 21 min
